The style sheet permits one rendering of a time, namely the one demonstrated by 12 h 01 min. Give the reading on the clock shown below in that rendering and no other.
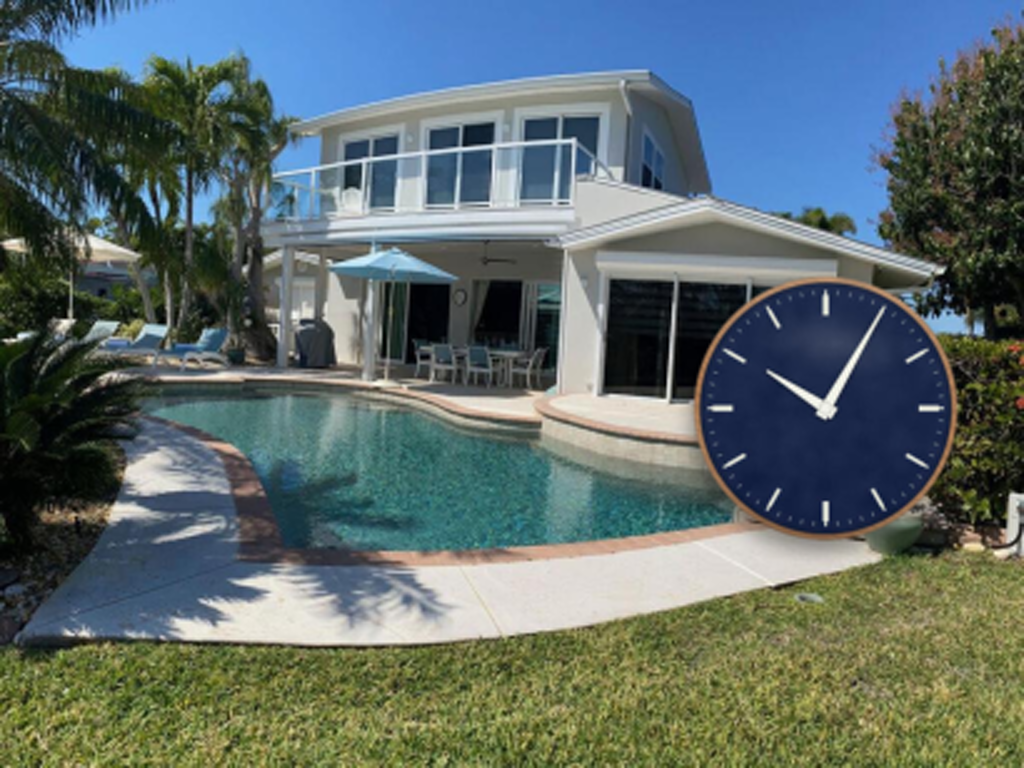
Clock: 10 h 05 min
